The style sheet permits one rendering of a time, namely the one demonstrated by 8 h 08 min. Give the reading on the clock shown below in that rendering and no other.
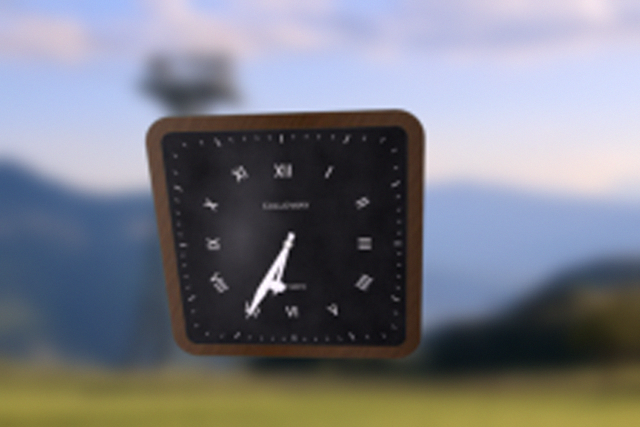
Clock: 6 h 35 min
